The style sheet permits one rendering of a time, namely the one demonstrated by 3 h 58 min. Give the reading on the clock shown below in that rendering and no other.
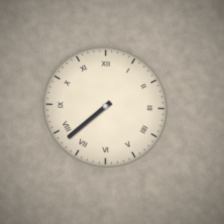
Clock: 7 h 38 min
